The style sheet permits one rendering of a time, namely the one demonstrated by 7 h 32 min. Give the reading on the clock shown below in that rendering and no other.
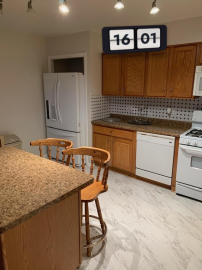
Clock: 16 h 01 min
